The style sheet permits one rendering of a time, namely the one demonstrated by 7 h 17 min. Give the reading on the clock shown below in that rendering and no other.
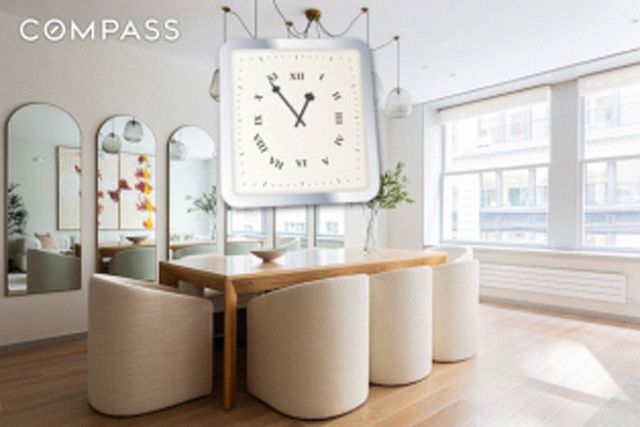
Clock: 12 h 54 min
